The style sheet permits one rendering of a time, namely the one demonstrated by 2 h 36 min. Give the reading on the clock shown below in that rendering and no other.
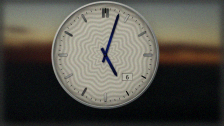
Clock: 5 h 03 min
